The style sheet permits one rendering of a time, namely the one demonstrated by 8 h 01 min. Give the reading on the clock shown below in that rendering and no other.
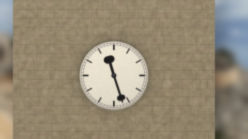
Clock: 11 h 27 min
